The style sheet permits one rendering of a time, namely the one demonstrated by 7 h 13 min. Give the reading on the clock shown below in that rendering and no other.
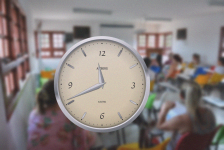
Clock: 11 h 41 min
